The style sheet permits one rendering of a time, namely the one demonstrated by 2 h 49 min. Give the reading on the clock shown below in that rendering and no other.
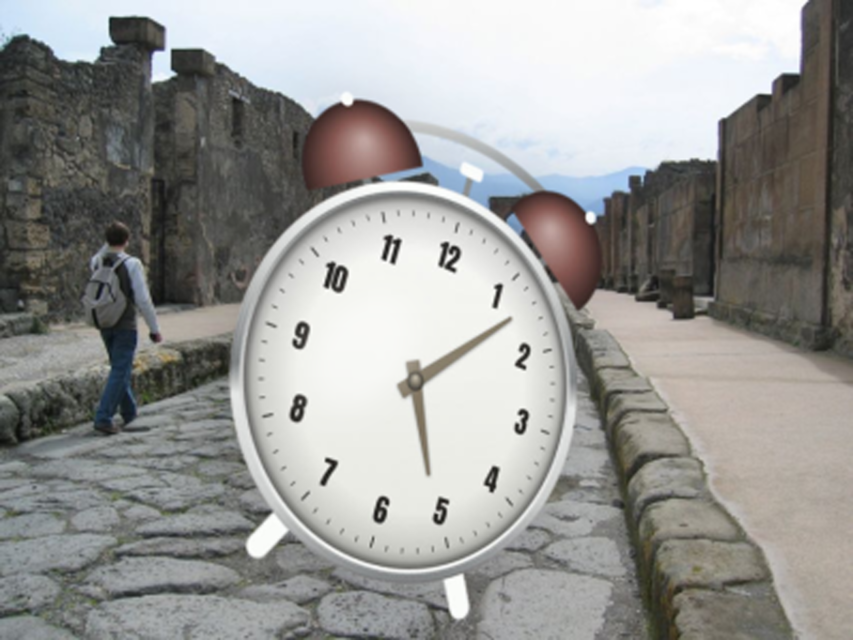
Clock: 5 h 07 min
